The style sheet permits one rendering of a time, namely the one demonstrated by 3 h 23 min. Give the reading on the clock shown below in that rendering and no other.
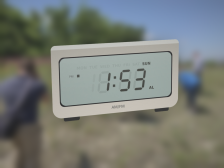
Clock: 1 h 53 min
